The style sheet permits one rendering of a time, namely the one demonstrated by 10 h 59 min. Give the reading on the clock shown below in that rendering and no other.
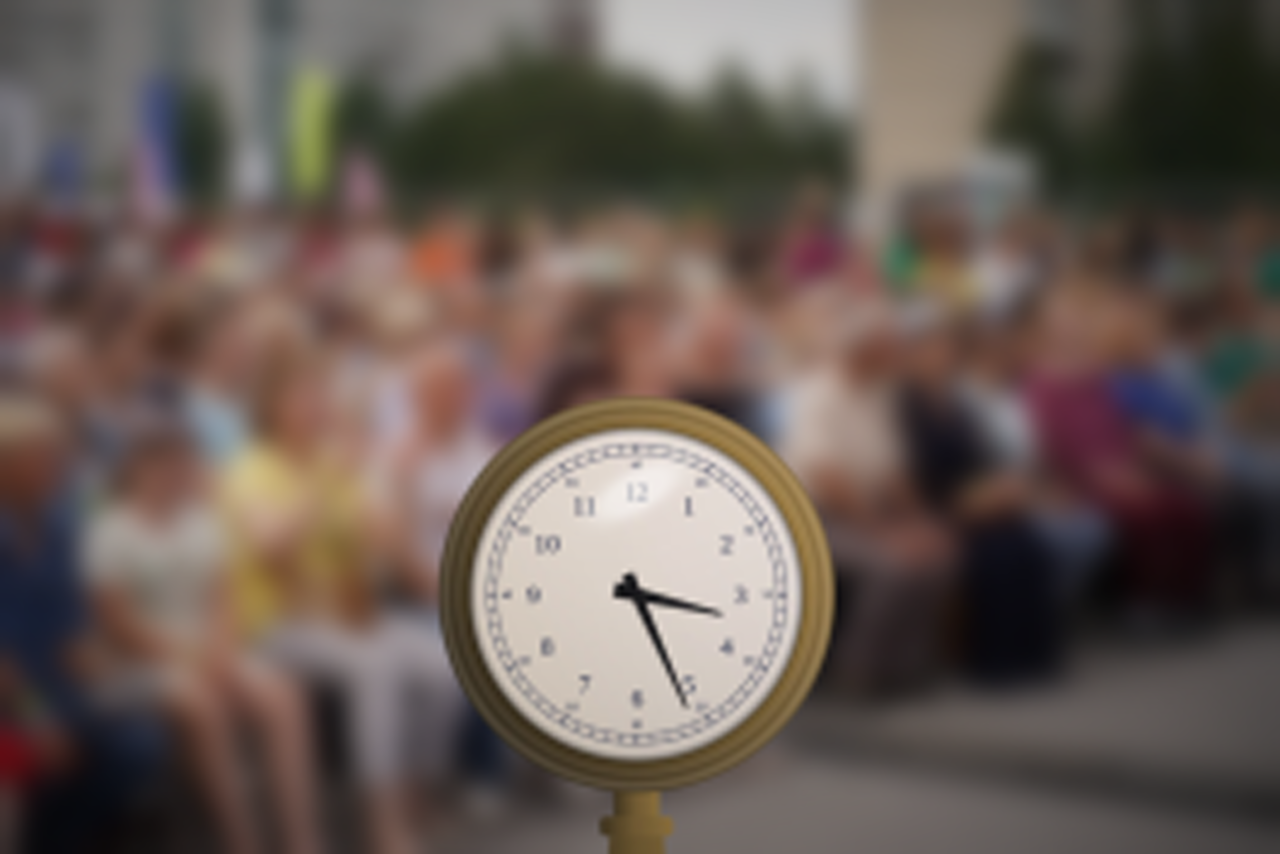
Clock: 3 h 26 min
